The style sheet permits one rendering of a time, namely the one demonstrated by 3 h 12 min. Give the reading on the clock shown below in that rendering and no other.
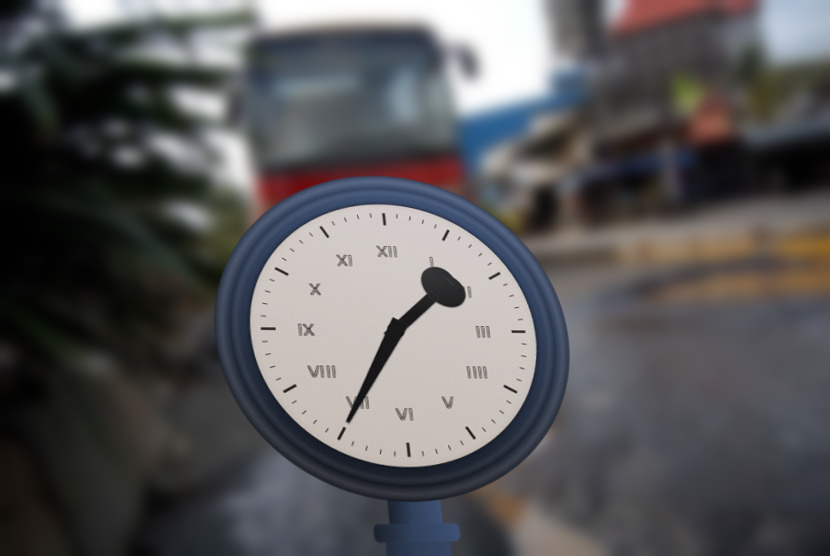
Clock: 1 h 35 min
